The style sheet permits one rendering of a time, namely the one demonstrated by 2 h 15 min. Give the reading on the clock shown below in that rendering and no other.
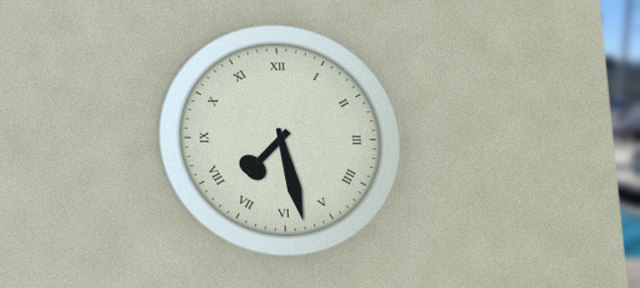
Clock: 7 h 28 min
